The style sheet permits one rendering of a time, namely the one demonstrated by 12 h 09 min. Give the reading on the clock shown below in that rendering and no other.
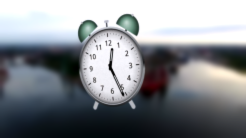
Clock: 12 h 26 min
